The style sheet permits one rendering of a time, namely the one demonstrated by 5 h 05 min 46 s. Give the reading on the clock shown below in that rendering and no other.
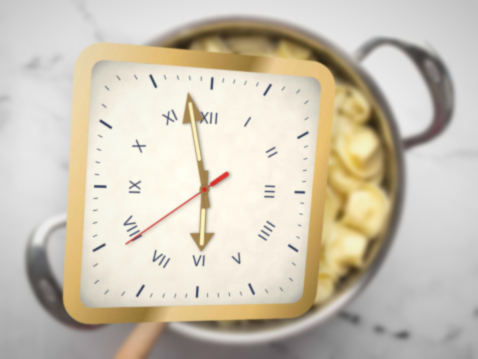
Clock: 5 h 57 min 39 s
